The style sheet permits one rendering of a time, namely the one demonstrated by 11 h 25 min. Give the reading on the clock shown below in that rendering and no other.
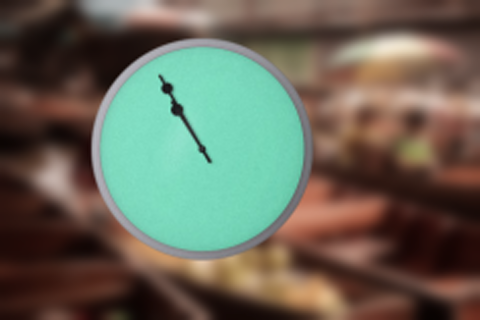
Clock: 10 h 55 min
